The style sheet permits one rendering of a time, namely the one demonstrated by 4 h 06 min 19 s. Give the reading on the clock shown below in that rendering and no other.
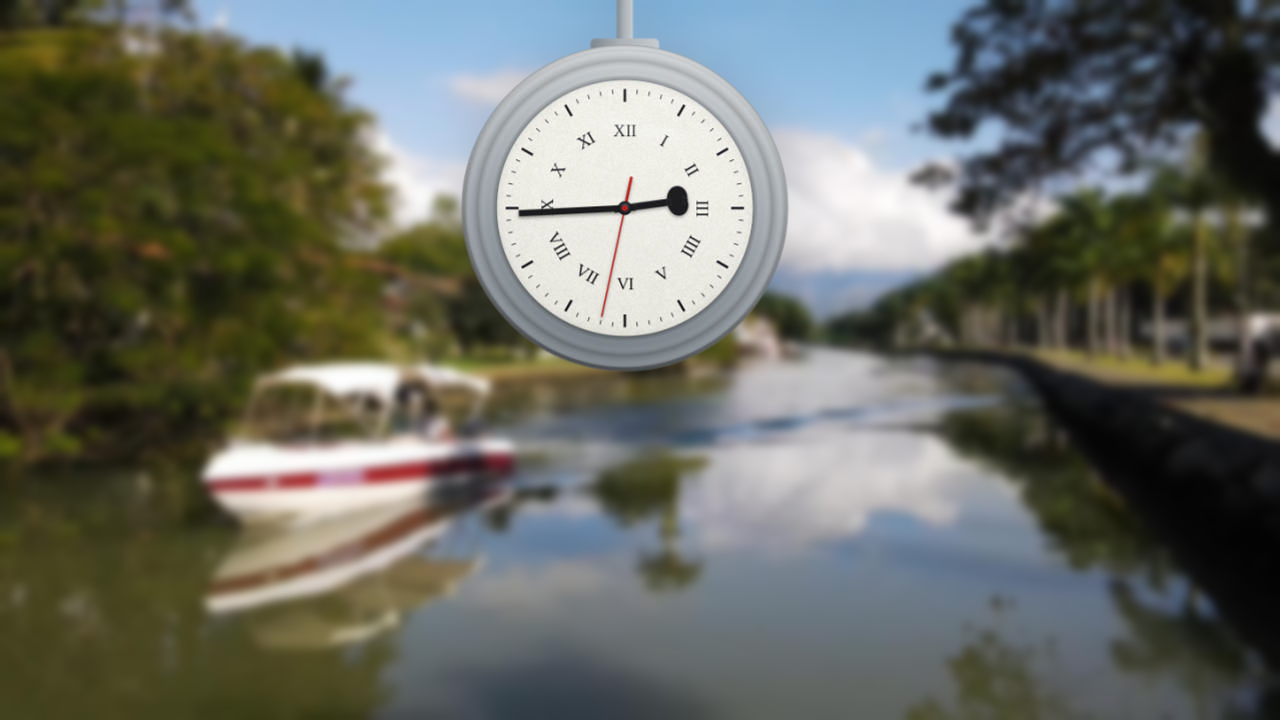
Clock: 2 h 44 min 32 s
